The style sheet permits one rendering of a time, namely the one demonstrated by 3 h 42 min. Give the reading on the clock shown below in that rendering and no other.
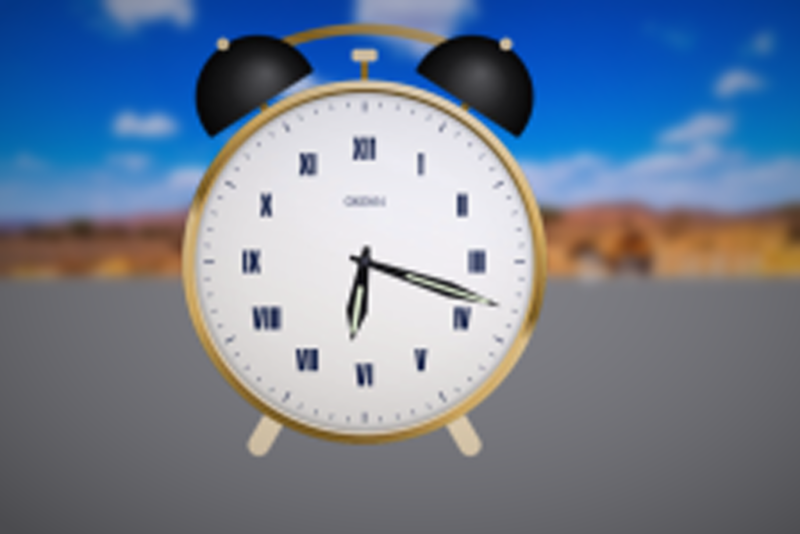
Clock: 6 h 18 min
